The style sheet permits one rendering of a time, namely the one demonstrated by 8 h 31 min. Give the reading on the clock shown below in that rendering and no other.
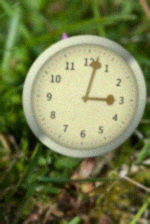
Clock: 3 h 02 min
